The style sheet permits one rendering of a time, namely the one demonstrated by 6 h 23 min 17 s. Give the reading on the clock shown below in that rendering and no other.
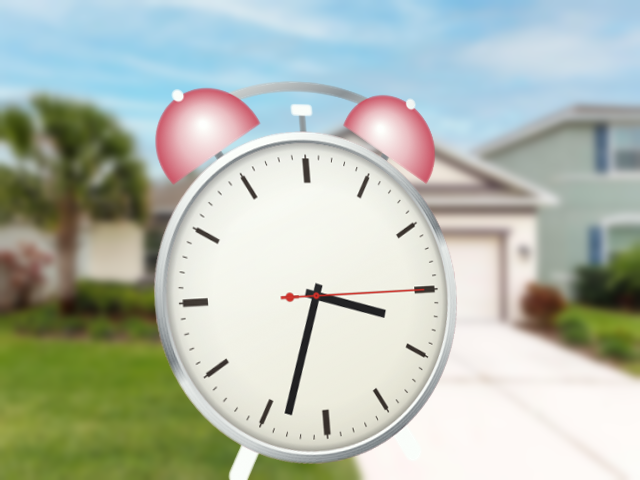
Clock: 3 h 33 min 15 s
